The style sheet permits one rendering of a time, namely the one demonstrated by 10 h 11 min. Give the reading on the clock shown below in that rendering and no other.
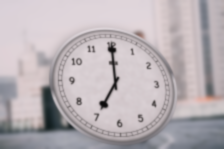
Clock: 7 h 00 min
